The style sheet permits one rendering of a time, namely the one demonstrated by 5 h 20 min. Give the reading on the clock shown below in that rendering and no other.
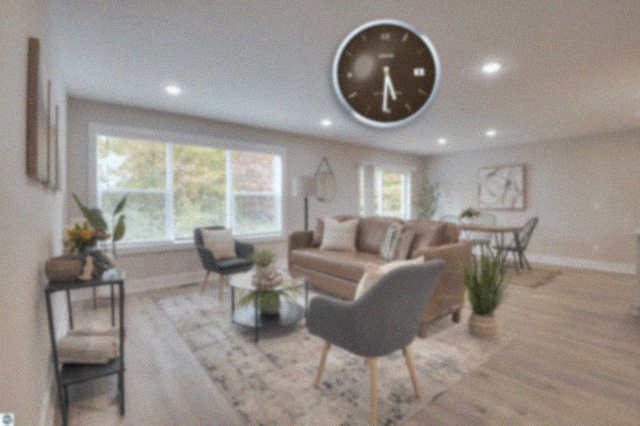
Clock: 5 h 31 min
